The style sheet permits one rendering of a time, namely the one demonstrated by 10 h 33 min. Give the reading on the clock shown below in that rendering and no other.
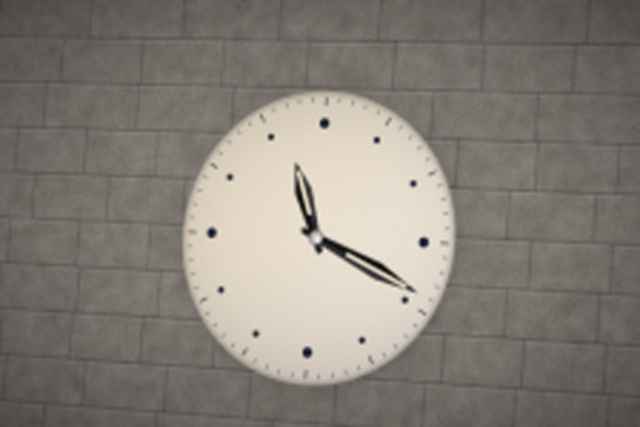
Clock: 11 h 19 min
